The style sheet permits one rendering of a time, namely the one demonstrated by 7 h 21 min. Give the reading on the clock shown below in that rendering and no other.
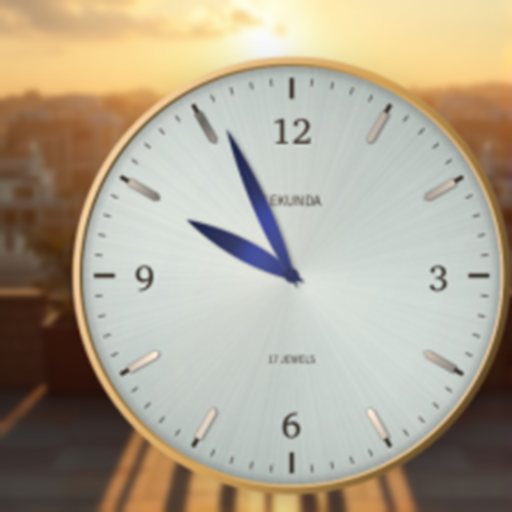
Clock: 9 h 56 min
